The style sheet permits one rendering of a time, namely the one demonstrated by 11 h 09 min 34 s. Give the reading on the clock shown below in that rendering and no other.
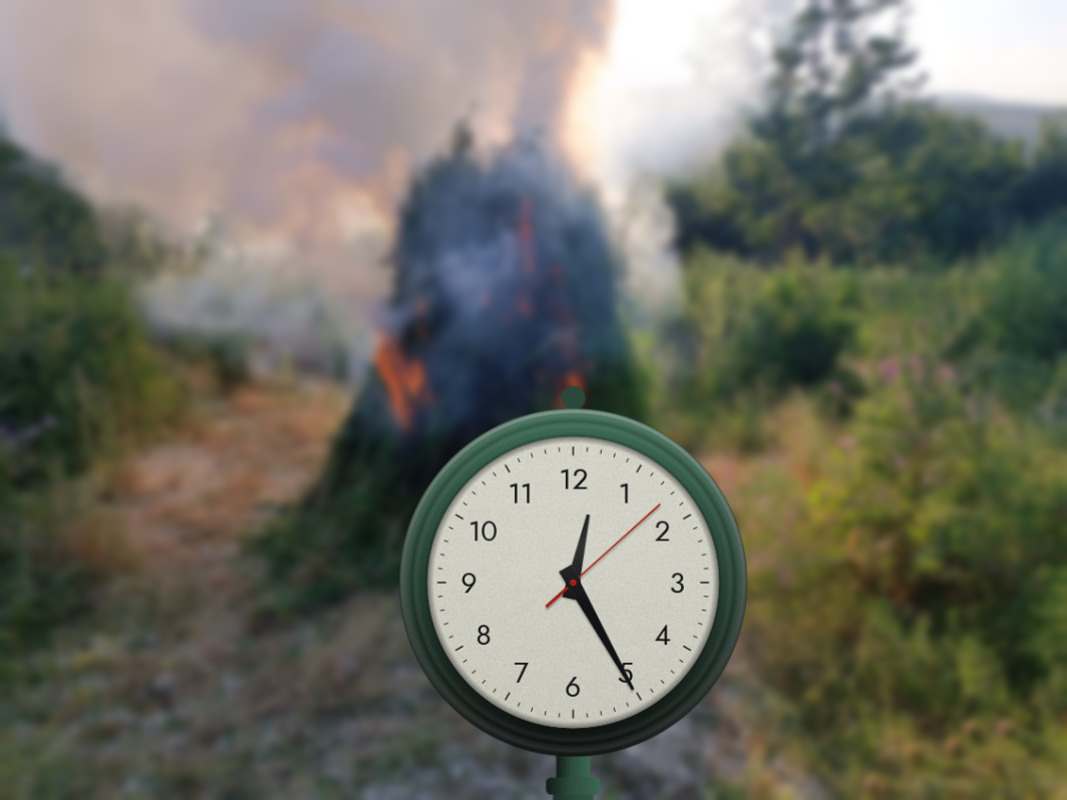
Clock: 12 h 25 min 08 s
